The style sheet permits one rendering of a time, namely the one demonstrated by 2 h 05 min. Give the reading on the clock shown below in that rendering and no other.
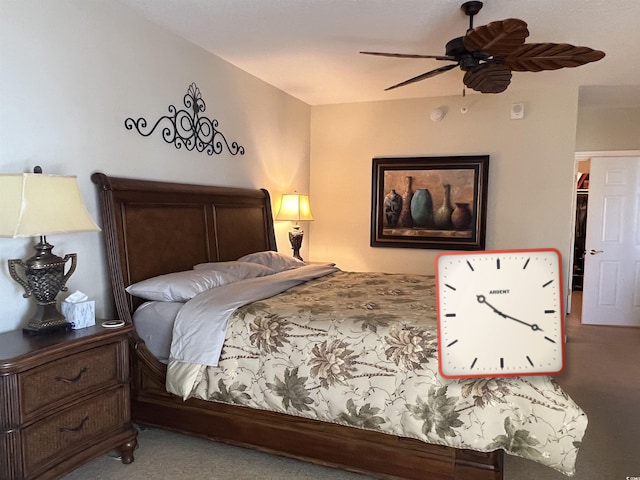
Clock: 10 h 19 min
